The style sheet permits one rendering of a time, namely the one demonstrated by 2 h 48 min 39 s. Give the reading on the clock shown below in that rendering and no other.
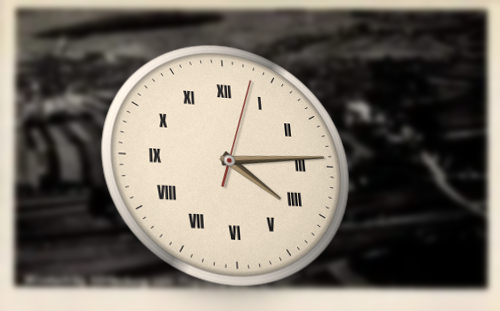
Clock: 4 h 14 min 03 s
